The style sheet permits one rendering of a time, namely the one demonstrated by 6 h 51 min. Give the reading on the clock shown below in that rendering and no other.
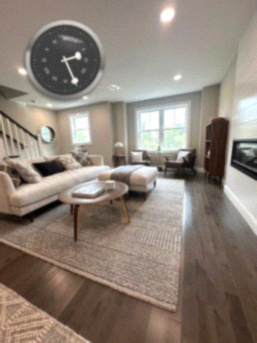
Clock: 2 h 26 min
